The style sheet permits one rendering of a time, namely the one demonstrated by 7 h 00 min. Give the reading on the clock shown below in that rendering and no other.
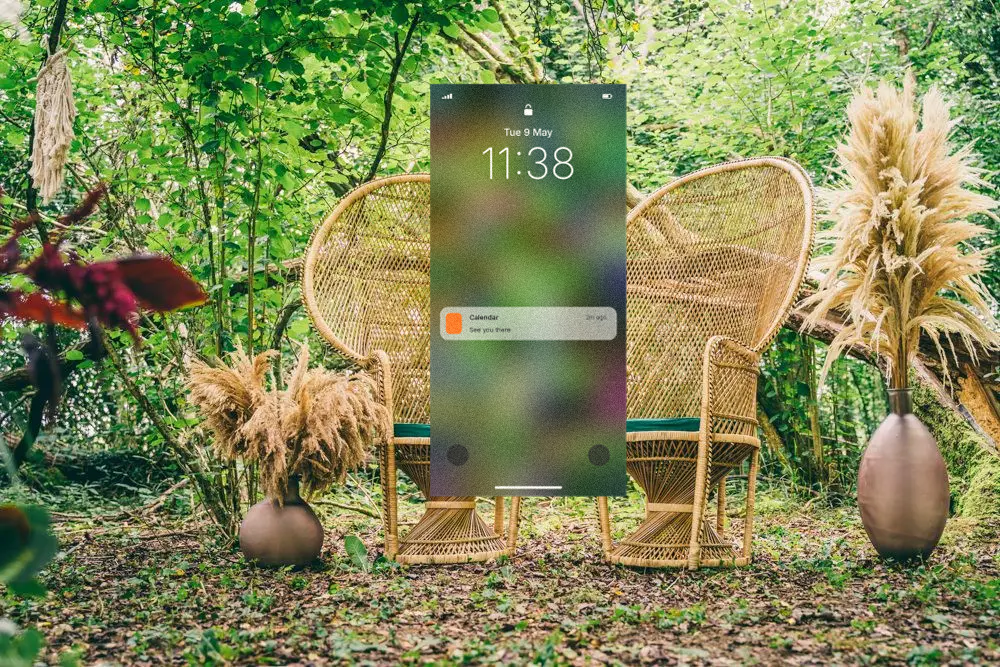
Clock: 11 h 38 min
